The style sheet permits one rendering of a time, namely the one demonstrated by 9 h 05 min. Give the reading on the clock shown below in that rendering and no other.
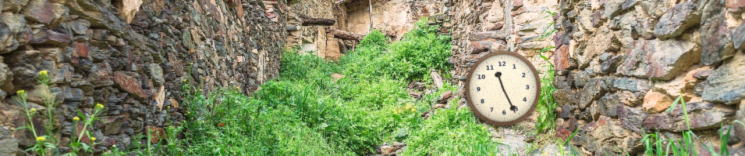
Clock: 11 h 26 min
